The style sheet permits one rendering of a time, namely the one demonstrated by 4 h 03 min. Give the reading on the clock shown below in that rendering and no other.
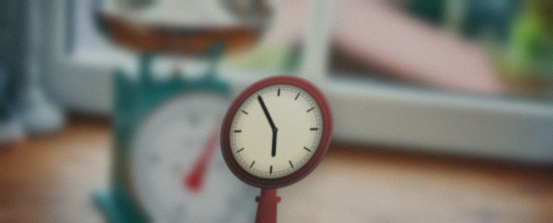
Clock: 5 h 55 min
